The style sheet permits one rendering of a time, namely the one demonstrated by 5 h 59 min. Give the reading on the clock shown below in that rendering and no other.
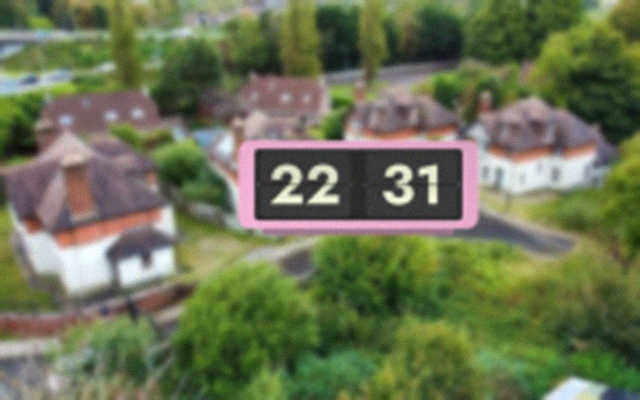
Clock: 22 h 31 min
